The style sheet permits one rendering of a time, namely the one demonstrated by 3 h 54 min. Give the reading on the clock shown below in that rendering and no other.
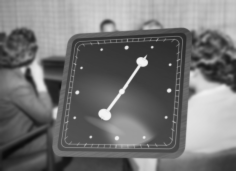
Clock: 7 h 05 min
